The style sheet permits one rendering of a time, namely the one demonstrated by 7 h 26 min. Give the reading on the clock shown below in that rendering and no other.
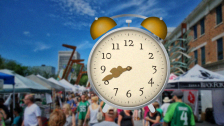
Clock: 8 h 41 min
